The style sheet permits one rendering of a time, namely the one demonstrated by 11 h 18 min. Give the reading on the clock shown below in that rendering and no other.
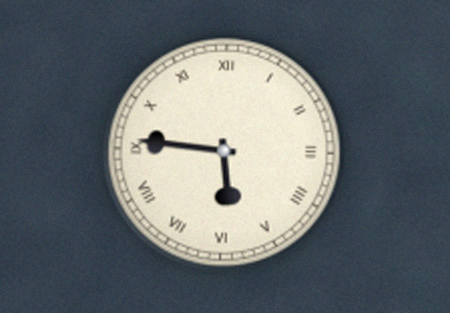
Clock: 5 h 46 min
